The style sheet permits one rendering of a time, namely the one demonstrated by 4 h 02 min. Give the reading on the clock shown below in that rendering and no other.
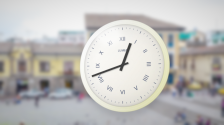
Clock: 12 h 42 min
